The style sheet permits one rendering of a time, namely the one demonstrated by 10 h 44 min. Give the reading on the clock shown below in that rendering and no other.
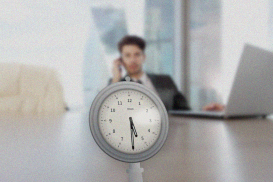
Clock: 5 h 30 min
